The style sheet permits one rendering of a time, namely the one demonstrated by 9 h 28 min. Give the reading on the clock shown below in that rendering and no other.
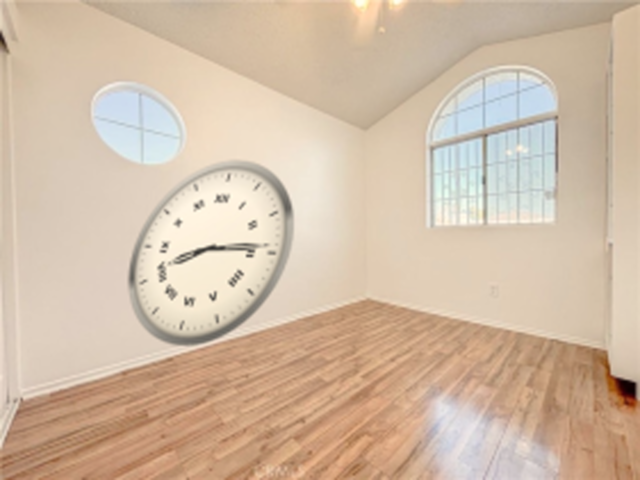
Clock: 8 h 14 min
